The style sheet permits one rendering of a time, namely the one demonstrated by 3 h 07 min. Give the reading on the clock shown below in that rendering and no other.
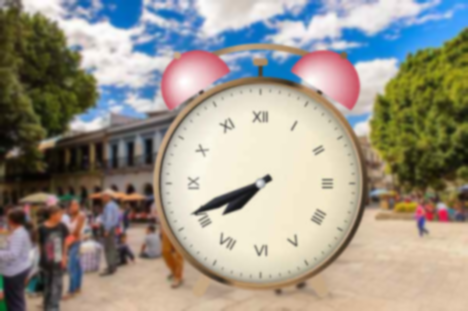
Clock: 7 h 41 min
